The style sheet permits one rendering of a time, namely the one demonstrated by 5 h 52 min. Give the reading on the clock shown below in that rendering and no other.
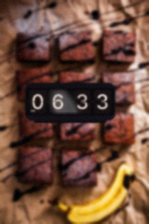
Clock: 6 h 33 min
